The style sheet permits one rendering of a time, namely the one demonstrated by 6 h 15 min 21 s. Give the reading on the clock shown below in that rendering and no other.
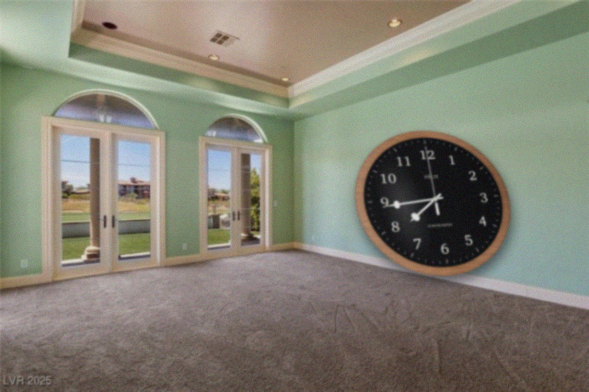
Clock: 7 h 44 min 00 s
